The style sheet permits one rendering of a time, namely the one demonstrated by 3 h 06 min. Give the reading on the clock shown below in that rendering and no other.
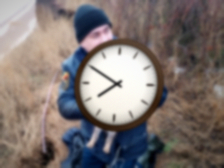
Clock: 7 h 50 min
